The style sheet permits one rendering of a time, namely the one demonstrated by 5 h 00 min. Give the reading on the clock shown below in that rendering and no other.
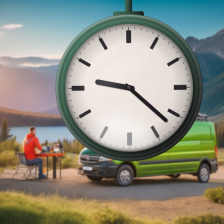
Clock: 9 h 22 min
